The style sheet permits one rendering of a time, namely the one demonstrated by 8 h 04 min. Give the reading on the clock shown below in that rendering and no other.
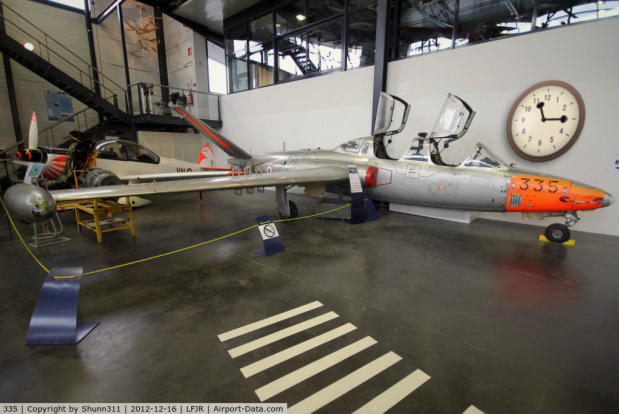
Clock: 11 h 15 min
